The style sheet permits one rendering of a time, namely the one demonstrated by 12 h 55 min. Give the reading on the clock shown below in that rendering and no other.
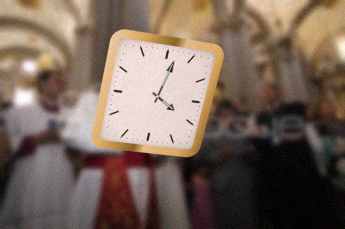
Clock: 4 h 02 min
